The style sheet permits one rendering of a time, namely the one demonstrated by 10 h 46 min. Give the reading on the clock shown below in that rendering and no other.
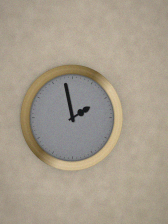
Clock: 1 h 58 min
